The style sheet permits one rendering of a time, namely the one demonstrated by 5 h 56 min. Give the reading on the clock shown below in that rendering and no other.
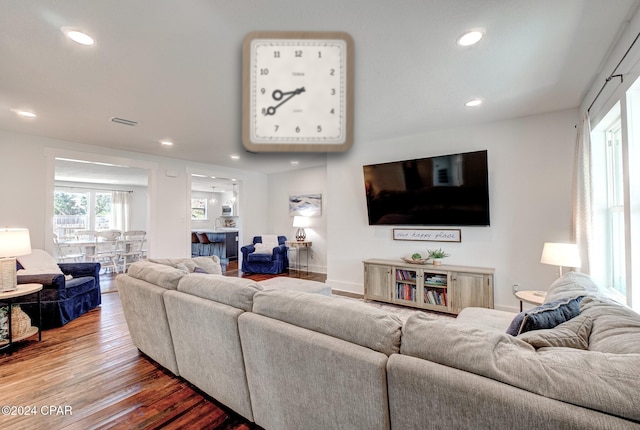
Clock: 8 h 39 min
